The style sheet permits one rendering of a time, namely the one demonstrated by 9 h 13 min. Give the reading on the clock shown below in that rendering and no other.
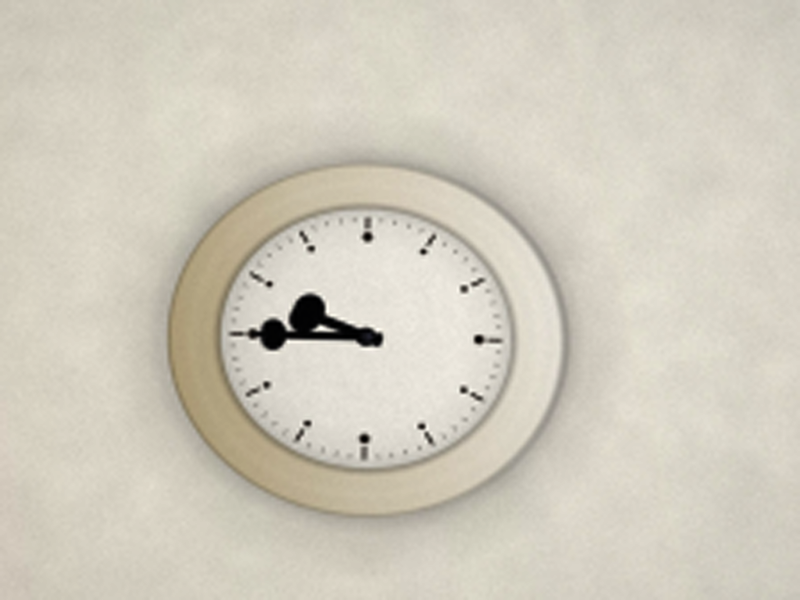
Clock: 9 h 45 min
